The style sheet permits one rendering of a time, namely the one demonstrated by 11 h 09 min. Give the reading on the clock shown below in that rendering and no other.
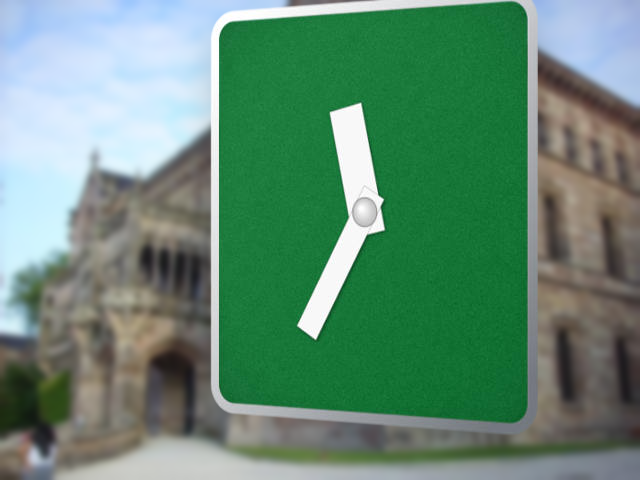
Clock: 11 h 35 min
